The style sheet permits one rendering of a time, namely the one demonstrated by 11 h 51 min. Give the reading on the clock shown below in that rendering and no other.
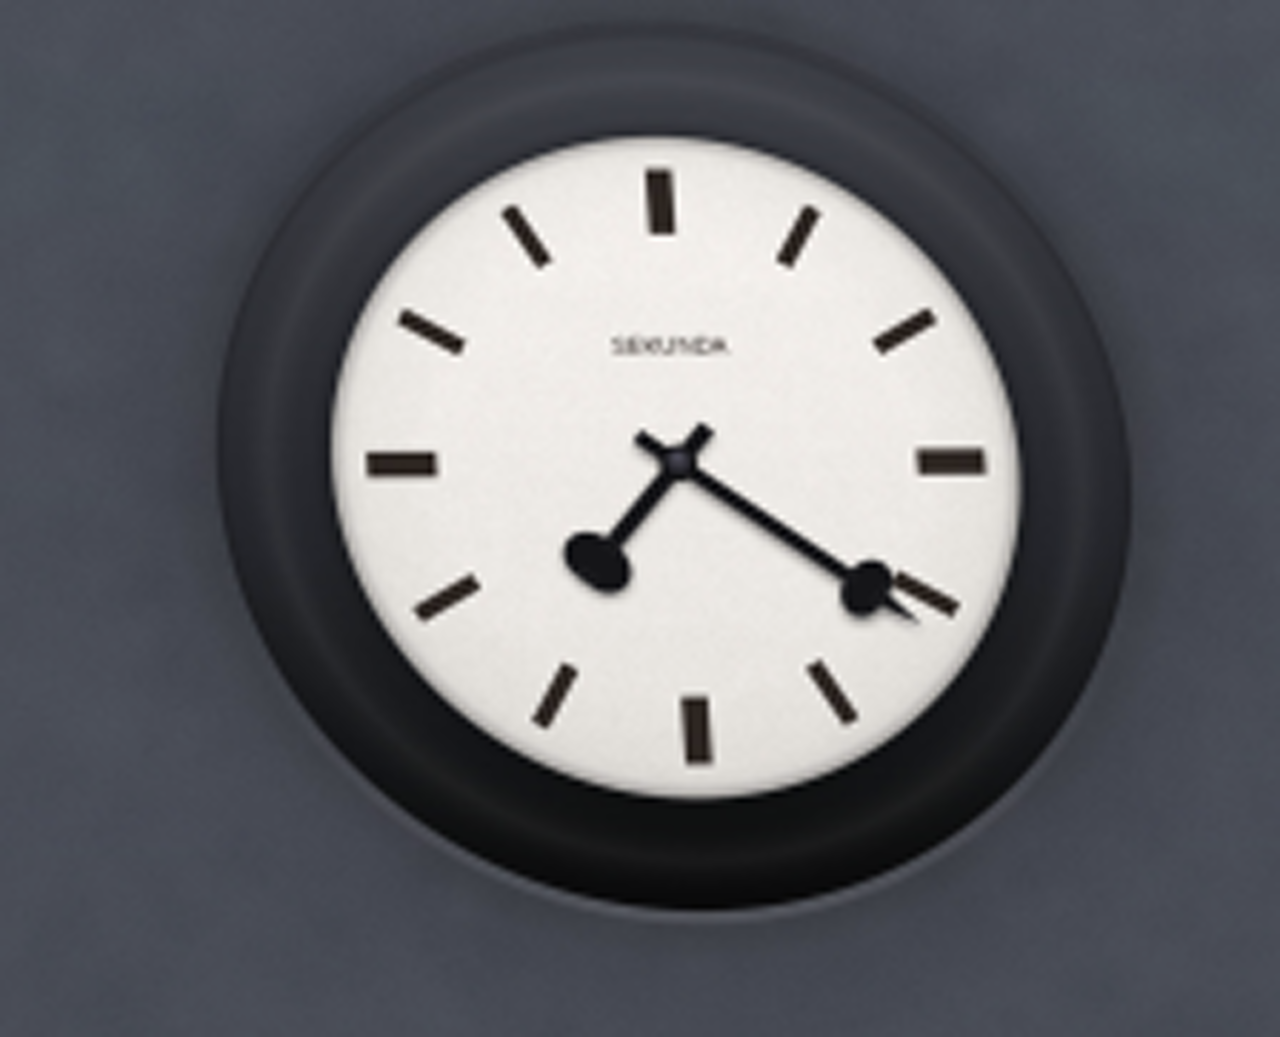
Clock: 7 h 21 min
